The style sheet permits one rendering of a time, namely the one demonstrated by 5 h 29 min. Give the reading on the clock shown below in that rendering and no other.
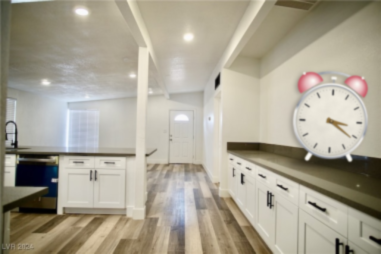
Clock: 3 h 21 min
